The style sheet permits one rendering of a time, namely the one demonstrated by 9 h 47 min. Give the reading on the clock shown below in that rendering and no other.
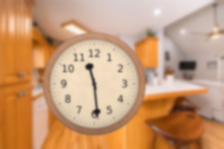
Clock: 11 h 29 min
